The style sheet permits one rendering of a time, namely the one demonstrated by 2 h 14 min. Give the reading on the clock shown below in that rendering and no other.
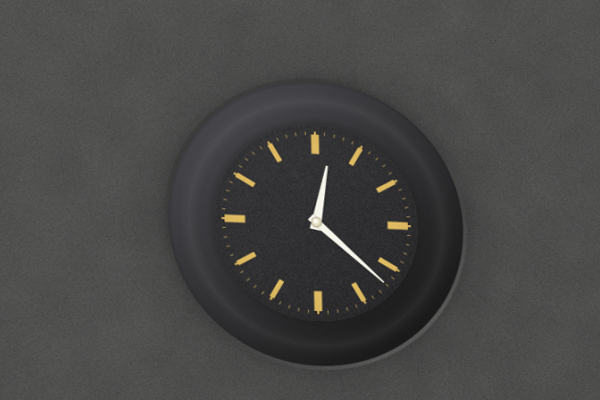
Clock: 12 h 22 min
